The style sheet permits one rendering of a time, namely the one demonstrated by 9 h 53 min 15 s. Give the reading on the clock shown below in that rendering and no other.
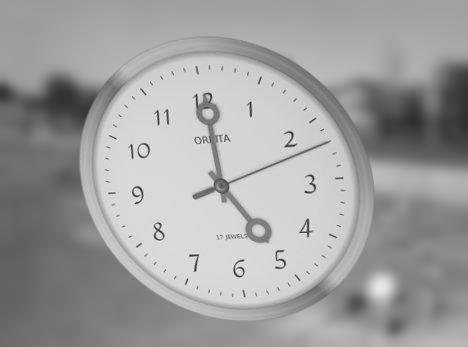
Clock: 5 h 00 min 12 s
